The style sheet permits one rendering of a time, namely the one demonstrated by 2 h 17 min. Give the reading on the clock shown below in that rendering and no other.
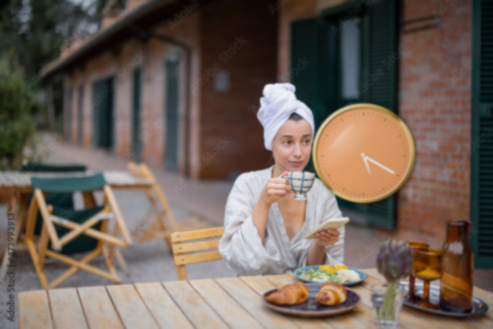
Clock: 5 h 20 min
